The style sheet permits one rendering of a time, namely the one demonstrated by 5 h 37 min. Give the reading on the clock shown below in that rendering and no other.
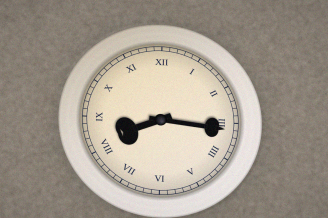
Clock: 8 h 16 min
